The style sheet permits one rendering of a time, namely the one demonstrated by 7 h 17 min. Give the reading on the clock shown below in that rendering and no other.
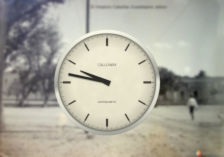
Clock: 9 h 47 min
